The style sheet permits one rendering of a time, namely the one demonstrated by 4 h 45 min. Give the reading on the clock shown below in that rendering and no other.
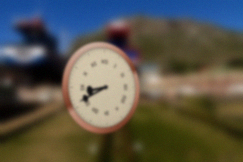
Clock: 8 h 41 min
